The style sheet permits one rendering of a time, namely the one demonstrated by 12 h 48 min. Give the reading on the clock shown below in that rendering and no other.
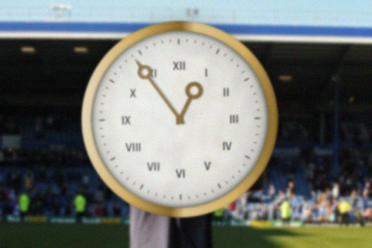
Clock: 12 h 54 min
